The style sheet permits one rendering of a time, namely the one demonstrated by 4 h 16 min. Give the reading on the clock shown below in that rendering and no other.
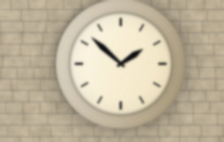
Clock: 1 h 52 min
